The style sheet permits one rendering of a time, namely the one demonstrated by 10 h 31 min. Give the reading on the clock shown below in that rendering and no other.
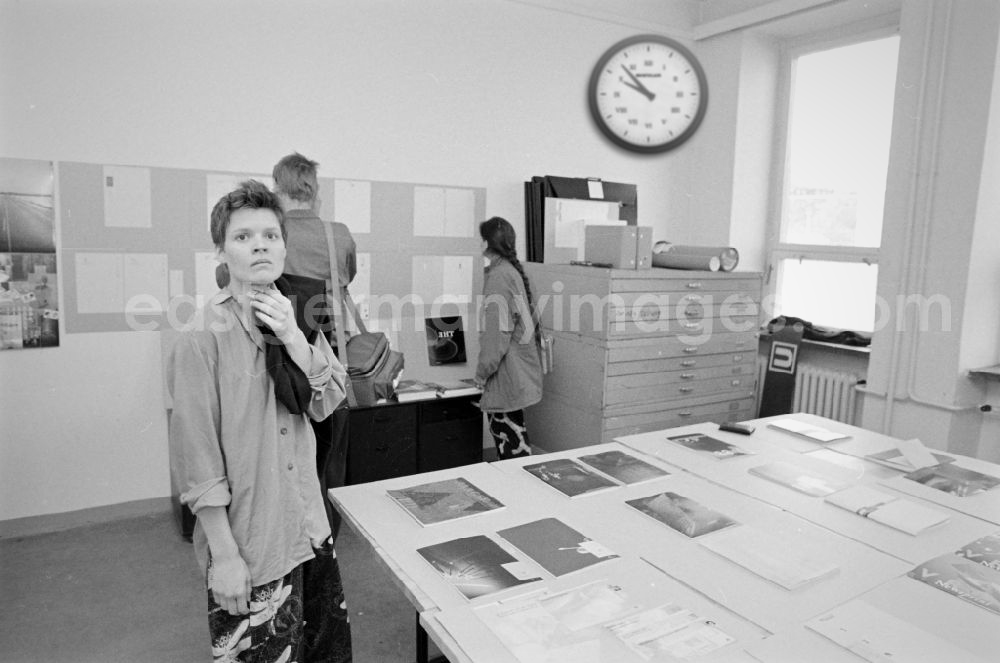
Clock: 9 h 53 min
